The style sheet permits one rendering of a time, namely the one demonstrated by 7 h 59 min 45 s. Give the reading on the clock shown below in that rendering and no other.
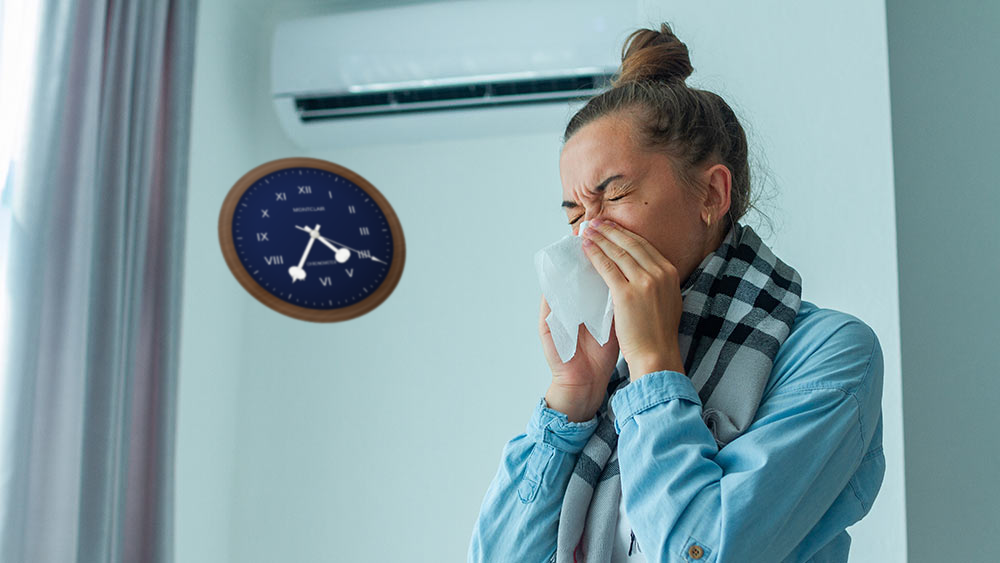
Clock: 4 h 35 min 20 s
